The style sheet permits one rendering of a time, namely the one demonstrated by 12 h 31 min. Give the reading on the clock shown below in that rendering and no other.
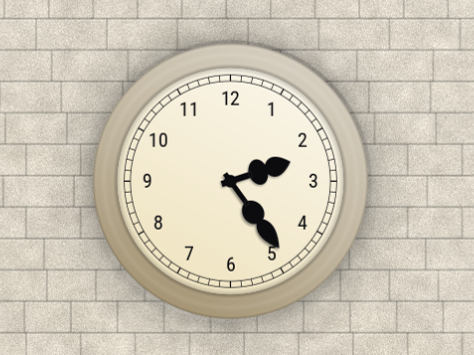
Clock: 2 h 24 min
